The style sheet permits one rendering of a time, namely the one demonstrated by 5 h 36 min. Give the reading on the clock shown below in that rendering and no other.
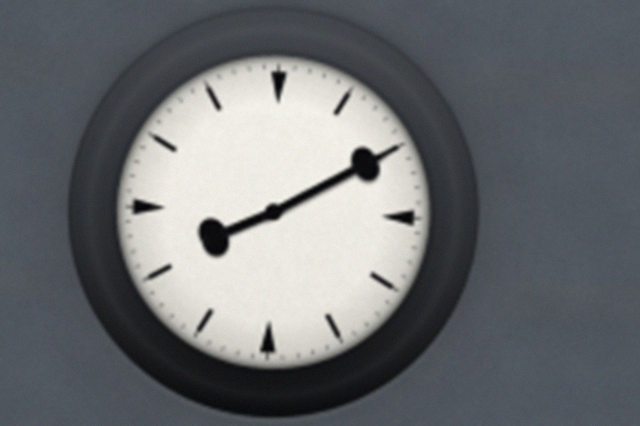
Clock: 8 h 10 min
